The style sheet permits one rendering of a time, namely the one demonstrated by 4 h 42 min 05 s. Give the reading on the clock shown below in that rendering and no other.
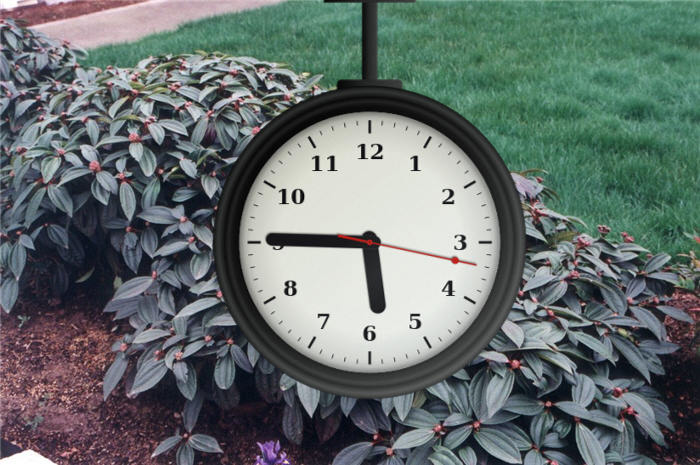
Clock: 5 h 45 min 17 s
